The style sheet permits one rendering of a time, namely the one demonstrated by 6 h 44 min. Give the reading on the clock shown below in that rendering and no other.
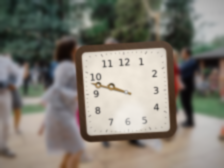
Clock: 9 h 48 min
